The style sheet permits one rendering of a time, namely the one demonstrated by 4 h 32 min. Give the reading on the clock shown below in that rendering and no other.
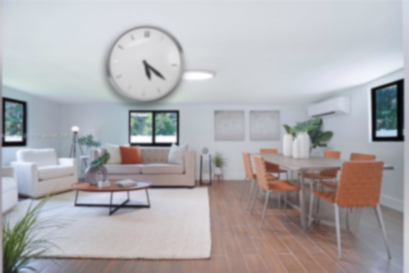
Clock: 5 h 21 min
